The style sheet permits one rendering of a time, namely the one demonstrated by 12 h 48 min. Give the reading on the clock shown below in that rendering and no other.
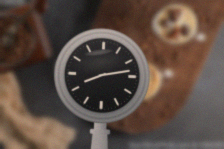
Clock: 8 h 13 min
